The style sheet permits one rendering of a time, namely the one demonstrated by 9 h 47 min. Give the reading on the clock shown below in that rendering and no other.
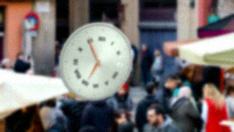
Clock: 6 h 55 min
